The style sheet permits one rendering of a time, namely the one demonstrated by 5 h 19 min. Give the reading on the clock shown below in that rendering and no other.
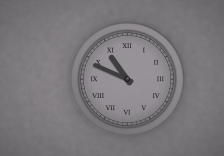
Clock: 10 h 49 min
